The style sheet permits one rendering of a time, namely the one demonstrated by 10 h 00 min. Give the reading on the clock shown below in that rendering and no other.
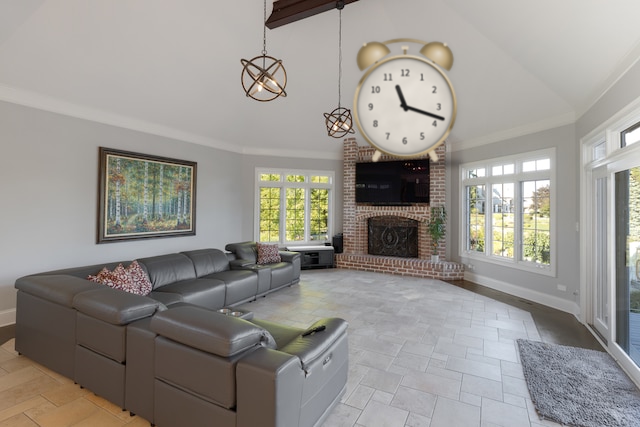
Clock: 11 h 18 min
